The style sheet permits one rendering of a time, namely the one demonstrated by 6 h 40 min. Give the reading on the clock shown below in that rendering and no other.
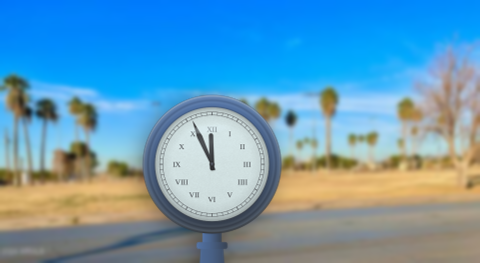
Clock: 11 h 56 min
